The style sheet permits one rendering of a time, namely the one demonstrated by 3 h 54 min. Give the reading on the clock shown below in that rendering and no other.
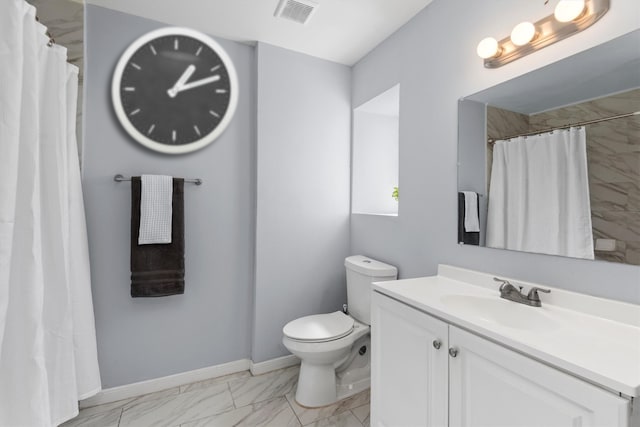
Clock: 1 h 12 min
